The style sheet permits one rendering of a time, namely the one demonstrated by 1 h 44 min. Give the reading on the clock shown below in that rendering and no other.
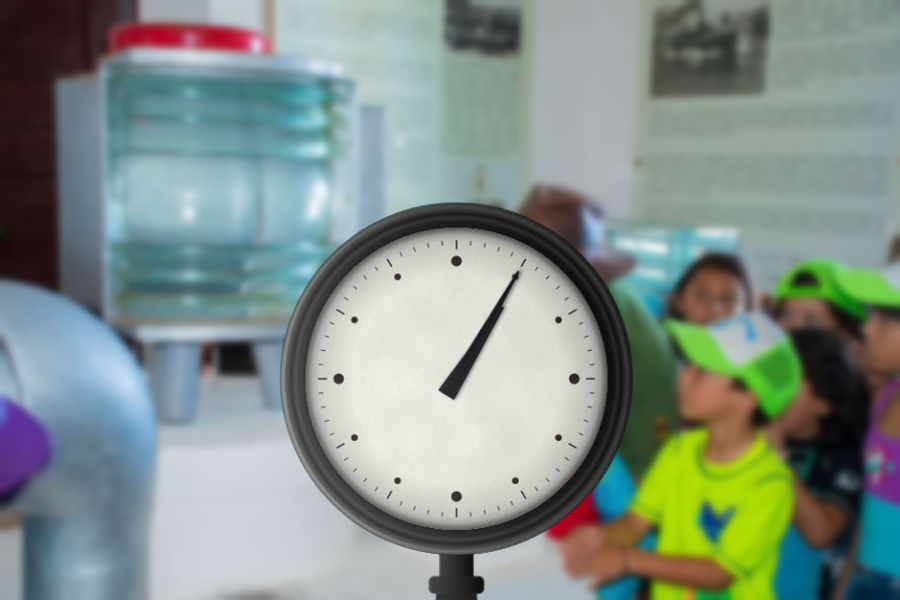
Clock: 1 h 05 min
